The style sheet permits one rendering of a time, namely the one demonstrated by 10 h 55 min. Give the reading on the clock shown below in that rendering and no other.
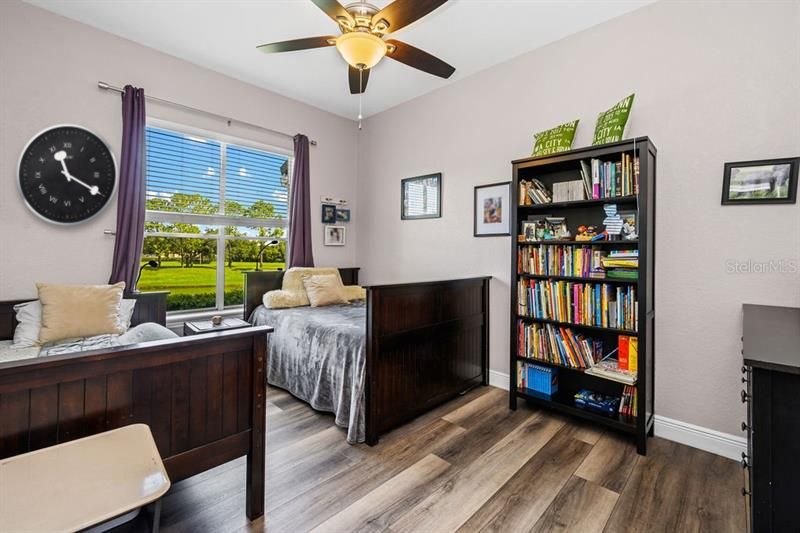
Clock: 11 h 20 min
